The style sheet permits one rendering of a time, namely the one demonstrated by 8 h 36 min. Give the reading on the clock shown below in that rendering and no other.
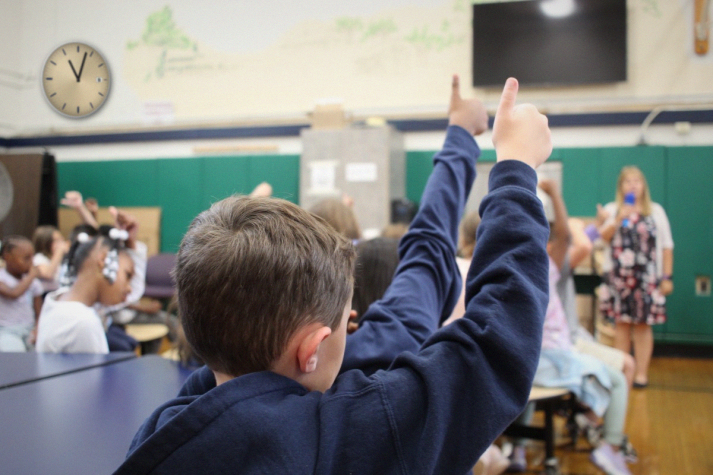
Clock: 11 h 03 min
